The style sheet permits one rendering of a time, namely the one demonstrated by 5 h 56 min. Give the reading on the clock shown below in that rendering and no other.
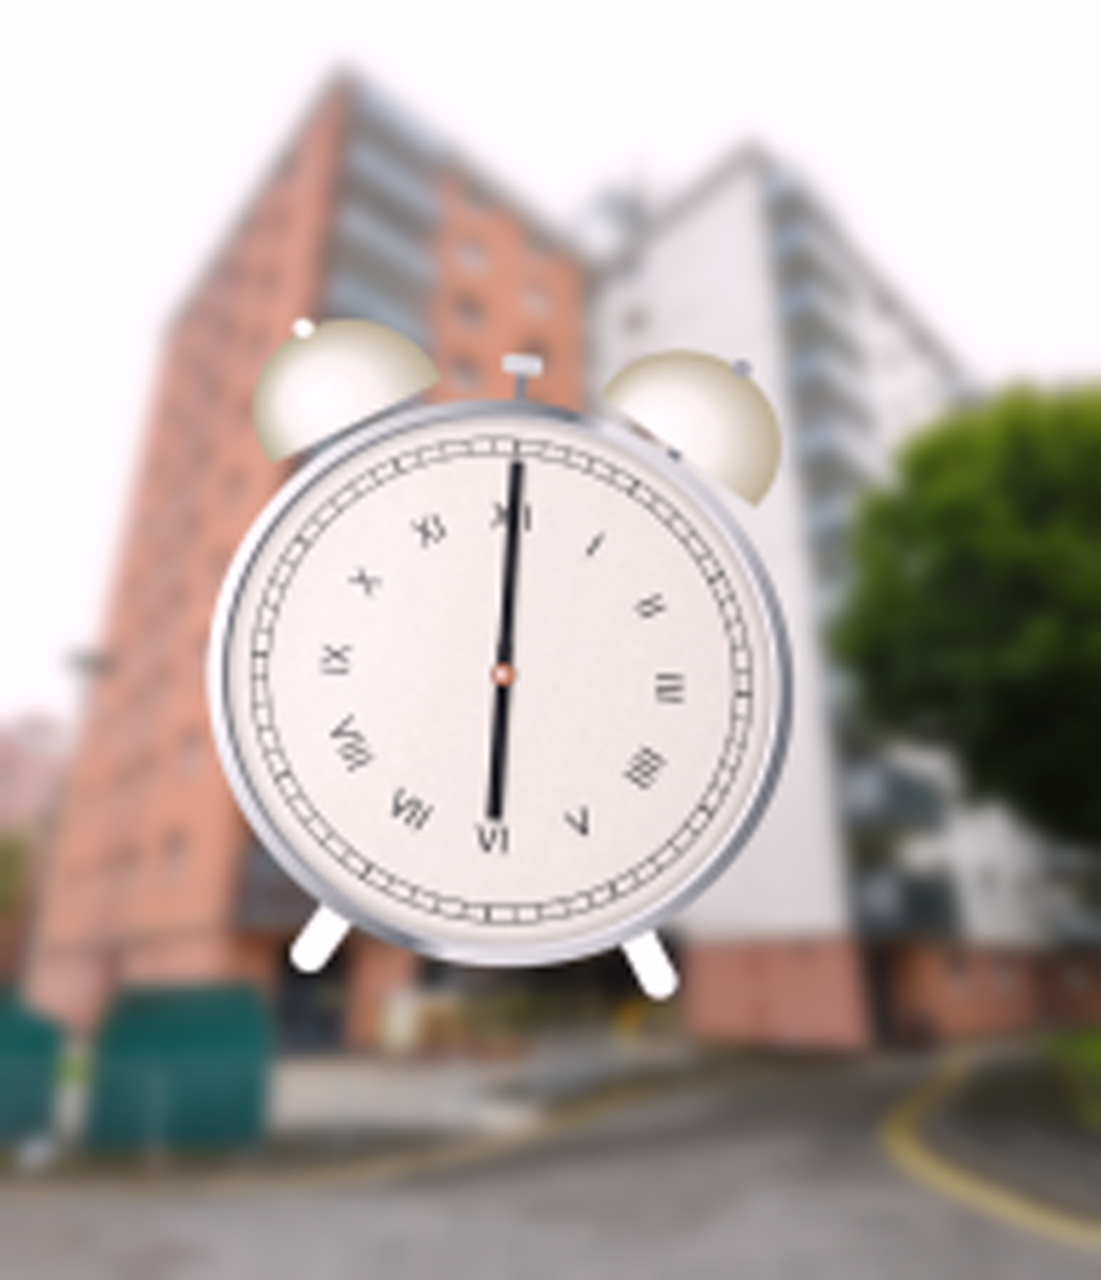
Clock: 6 h 00 min
